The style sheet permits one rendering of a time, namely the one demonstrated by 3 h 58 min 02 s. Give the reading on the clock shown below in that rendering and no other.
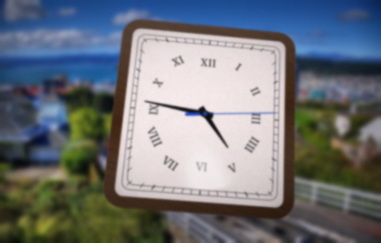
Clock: 4 h 46 min 14 s
